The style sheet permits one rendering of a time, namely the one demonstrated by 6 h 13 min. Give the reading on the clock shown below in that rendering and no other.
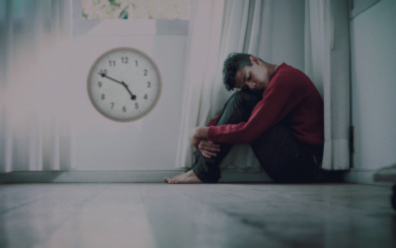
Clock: 4 h 49 min
